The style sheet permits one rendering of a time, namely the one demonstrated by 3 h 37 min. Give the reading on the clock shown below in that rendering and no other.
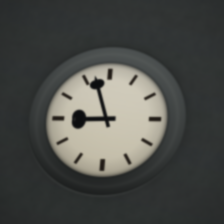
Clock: 8 h 57 min
